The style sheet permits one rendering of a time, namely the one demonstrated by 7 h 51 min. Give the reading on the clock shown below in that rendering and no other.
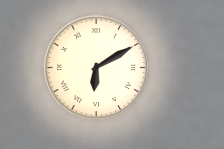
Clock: 6 h 10 min
